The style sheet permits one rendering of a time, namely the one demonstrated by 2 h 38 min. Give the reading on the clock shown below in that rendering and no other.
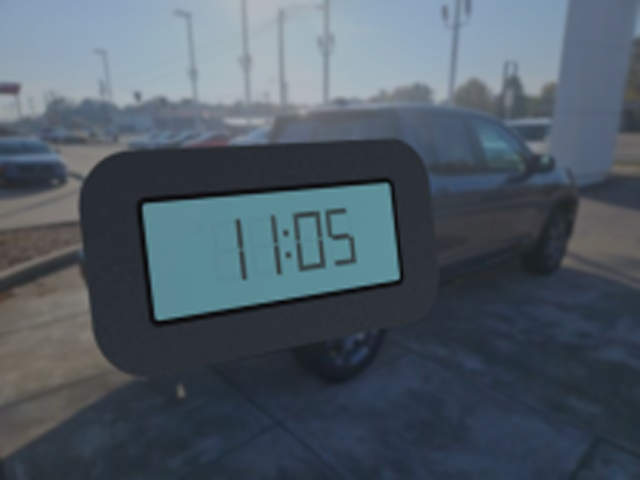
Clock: 11 h 05 min
